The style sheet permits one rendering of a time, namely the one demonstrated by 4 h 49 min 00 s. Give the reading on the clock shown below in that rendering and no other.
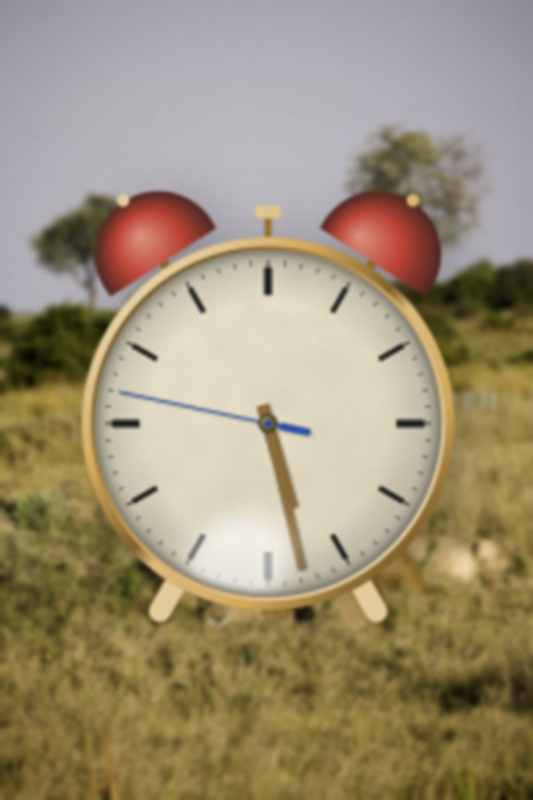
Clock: 5 h 27 min 47 s
